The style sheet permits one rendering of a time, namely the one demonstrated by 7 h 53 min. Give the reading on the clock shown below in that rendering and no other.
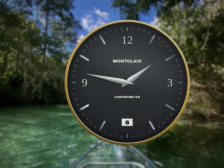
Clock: 1 h 47 min
